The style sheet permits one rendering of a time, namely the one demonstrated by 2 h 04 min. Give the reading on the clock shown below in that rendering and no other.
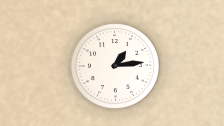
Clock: 1 h 14 min
